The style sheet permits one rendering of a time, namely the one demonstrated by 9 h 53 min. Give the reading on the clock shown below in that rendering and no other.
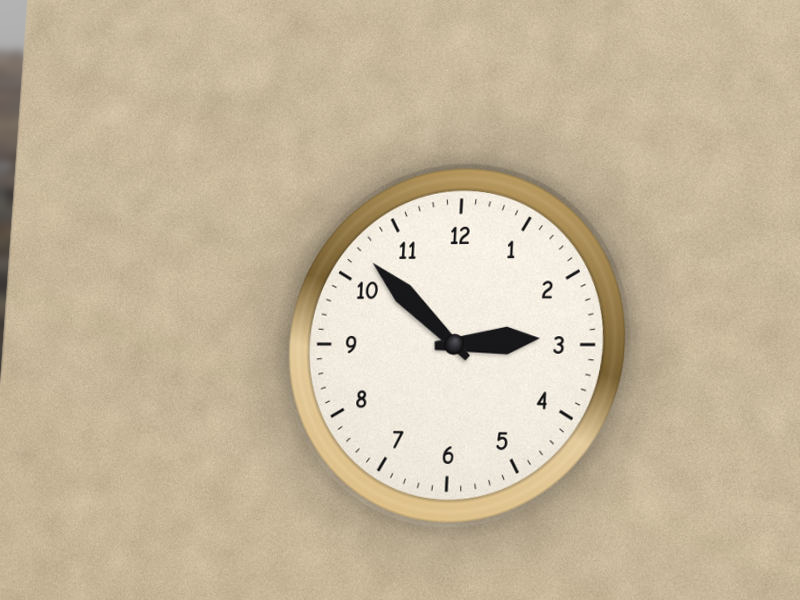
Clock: 2 h 52 min
